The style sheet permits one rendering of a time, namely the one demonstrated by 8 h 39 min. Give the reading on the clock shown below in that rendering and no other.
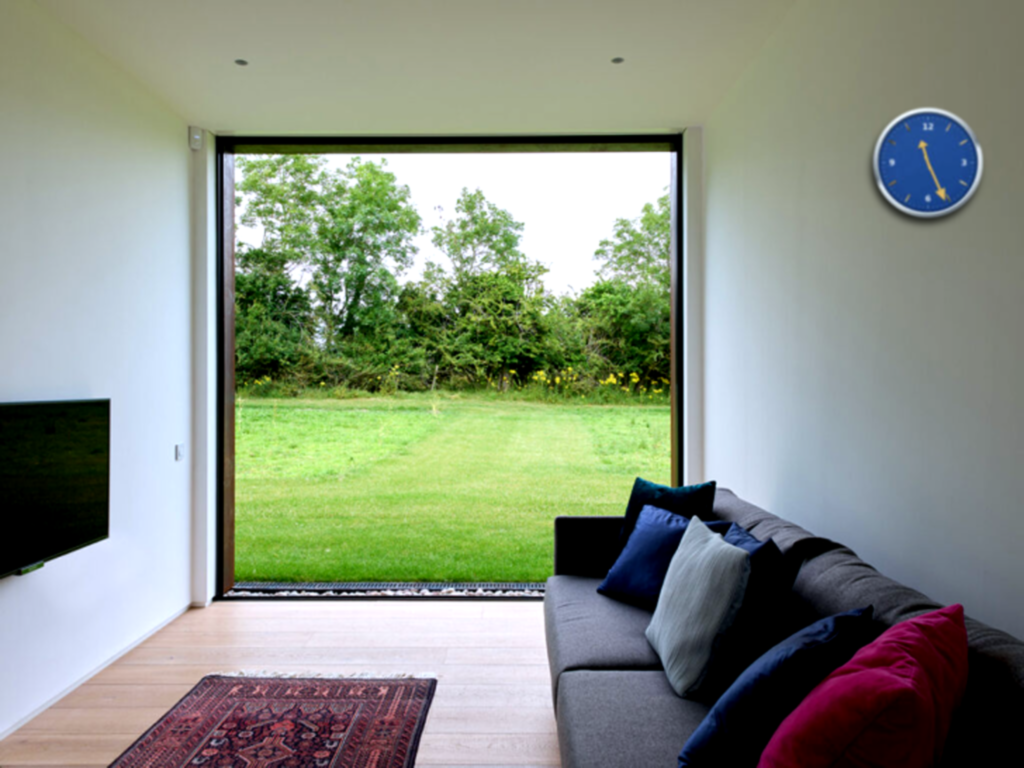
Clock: 11 h 26 min
